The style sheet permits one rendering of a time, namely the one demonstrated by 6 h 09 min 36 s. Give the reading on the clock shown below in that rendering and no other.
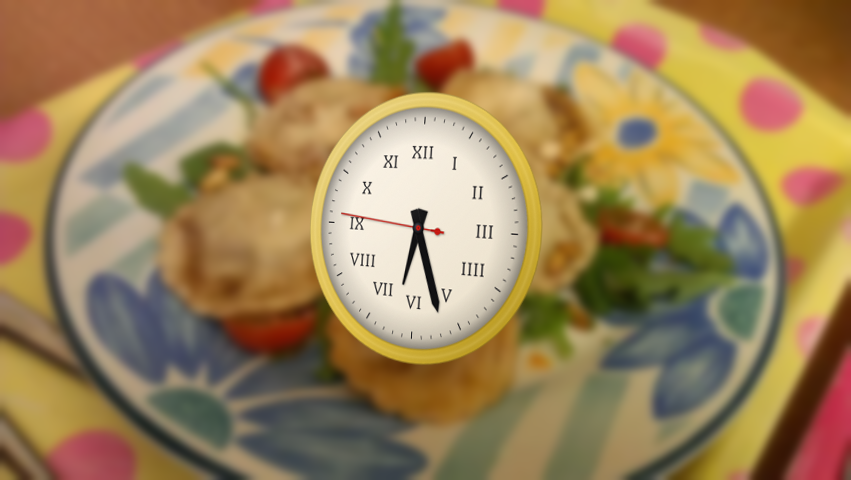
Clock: 6 h 26 min 46 s
